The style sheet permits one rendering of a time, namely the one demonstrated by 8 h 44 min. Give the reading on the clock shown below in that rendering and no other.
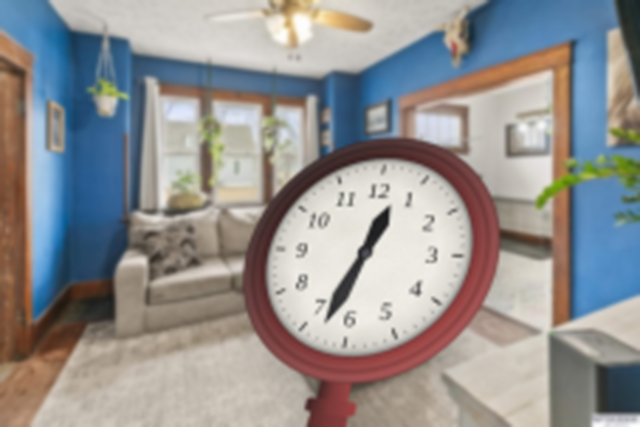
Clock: 12 h 33 min
